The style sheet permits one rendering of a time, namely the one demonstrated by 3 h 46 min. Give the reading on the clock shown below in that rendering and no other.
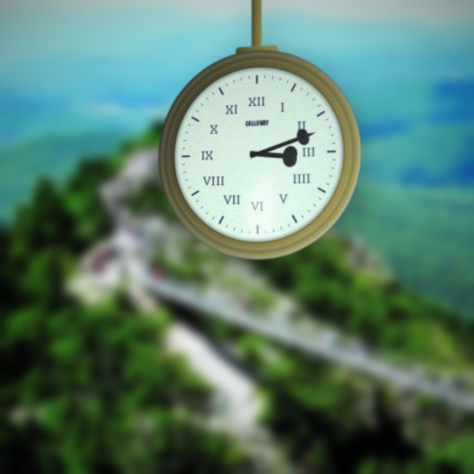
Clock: 3 h 12 min
